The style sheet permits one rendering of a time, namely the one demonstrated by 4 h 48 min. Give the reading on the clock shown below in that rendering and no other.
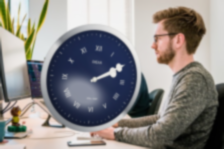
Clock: 2 h 10 min
